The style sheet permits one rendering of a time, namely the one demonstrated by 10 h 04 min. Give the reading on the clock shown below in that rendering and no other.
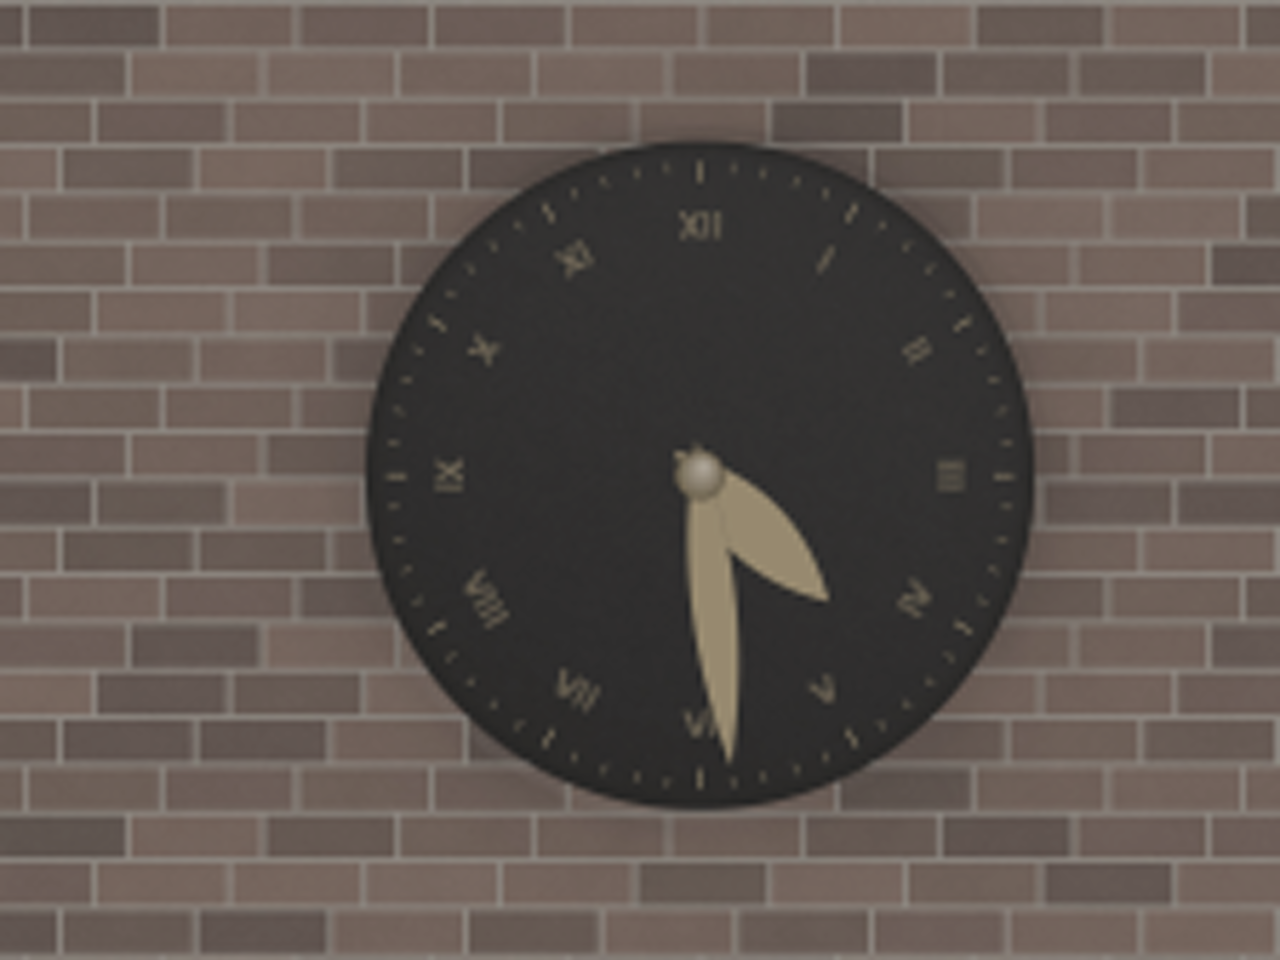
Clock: 4 h 29 min
